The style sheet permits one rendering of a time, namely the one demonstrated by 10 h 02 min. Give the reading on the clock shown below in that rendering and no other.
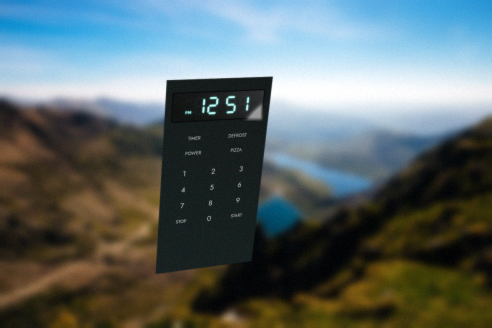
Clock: 12 h 51 min
